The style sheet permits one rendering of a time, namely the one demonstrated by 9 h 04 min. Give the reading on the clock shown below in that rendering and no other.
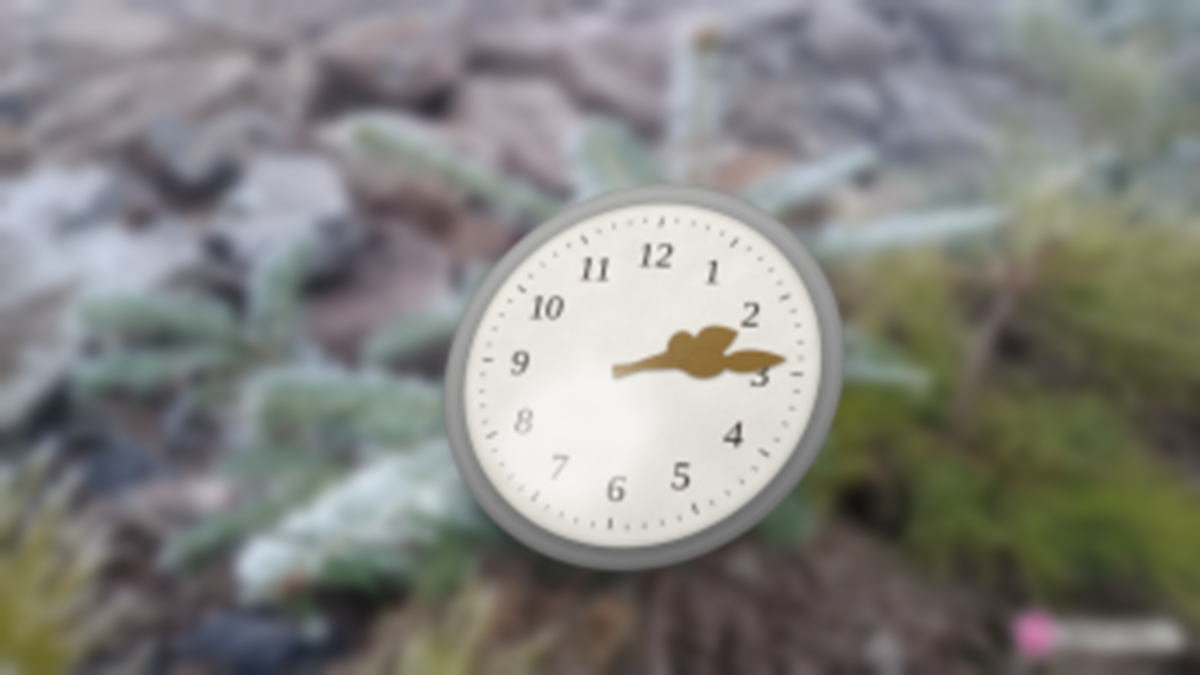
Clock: 2 h 14 min
